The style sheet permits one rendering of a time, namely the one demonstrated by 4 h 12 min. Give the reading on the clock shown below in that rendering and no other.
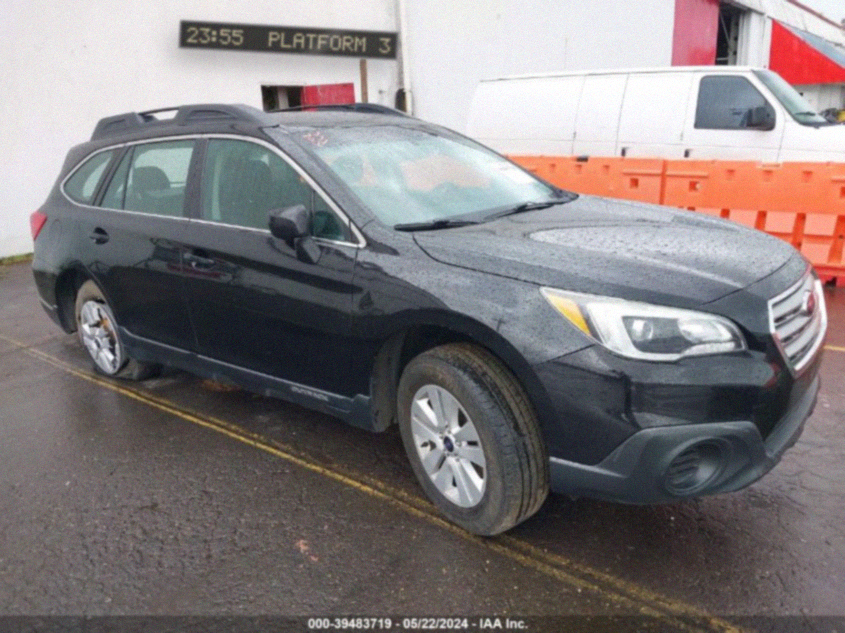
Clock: 23 h 55 min
